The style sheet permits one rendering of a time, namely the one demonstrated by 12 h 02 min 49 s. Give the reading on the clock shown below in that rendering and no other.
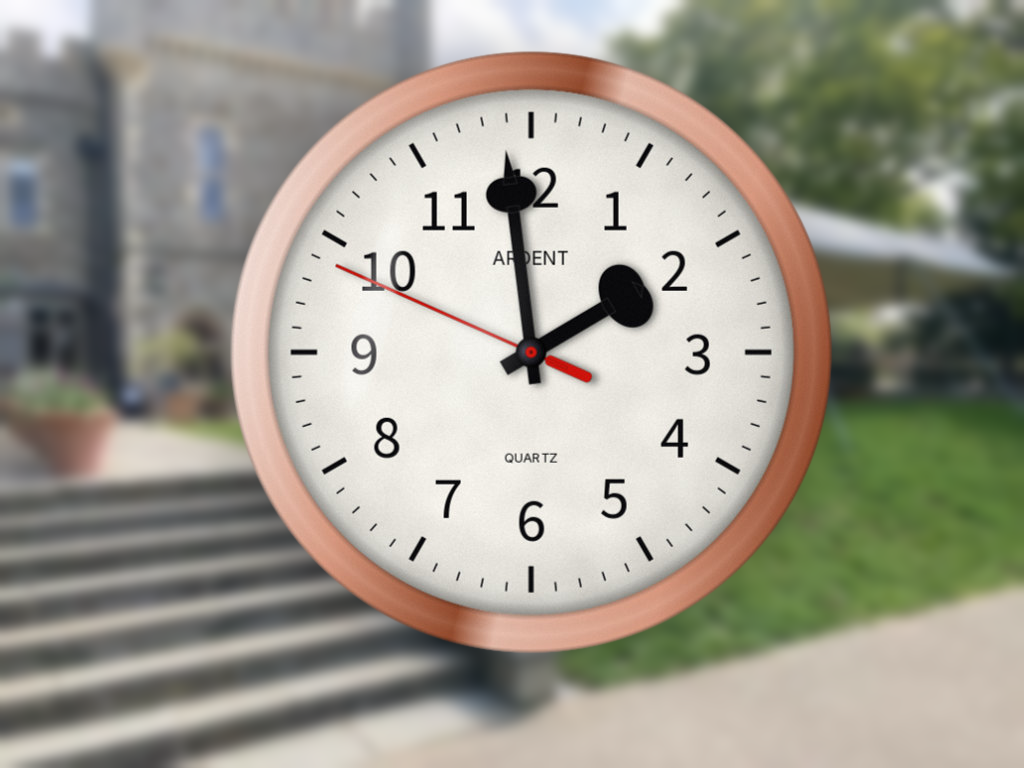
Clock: 1 h 58 min 49 s
